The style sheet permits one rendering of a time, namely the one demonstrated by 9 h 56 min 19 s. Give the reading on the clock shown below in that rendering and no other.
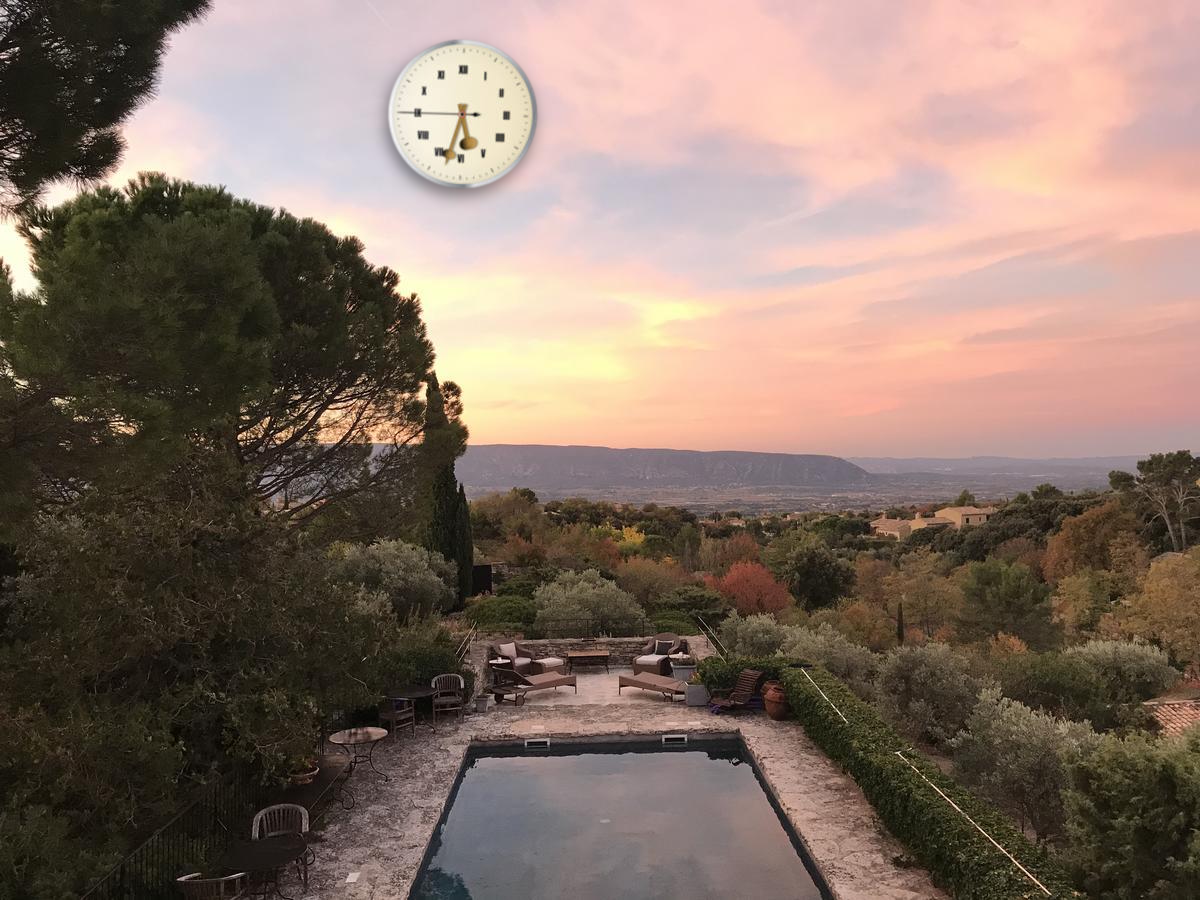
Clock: 5 h 32 min 45 s
